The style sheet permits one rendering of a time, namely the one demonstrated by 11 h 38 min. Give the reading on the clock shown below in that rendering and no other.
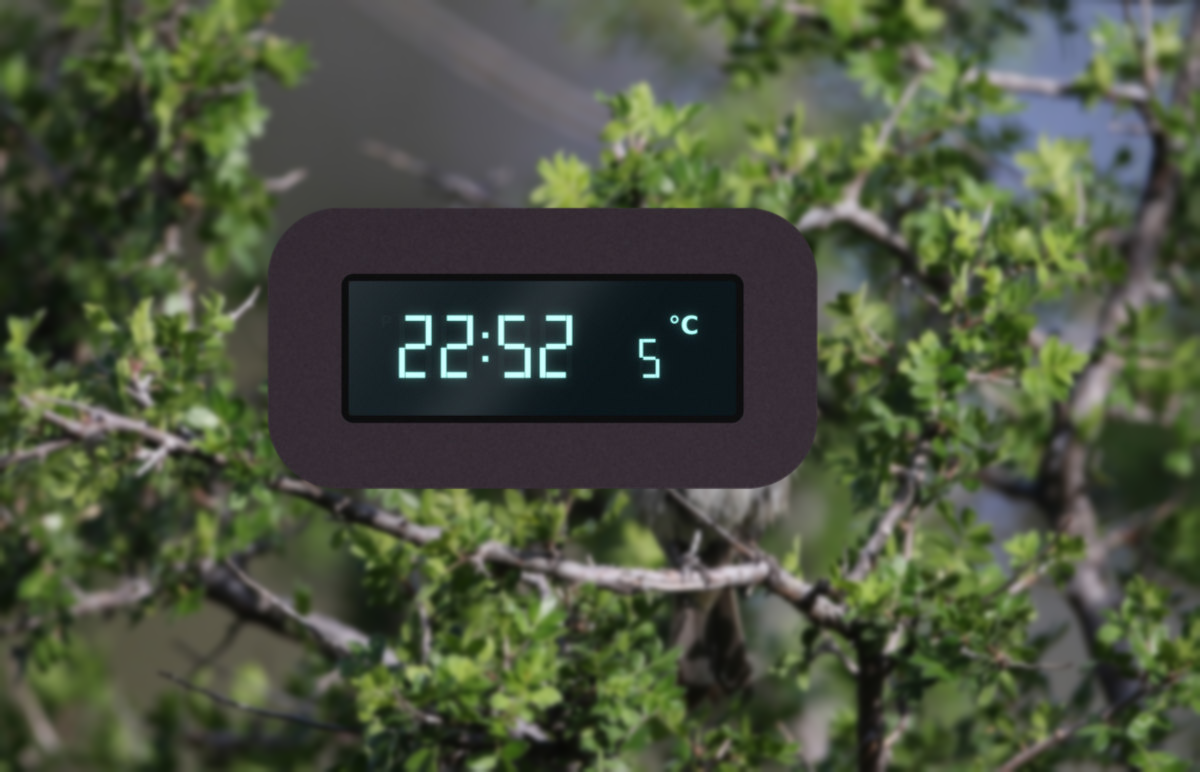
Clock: 22 h 52 min
